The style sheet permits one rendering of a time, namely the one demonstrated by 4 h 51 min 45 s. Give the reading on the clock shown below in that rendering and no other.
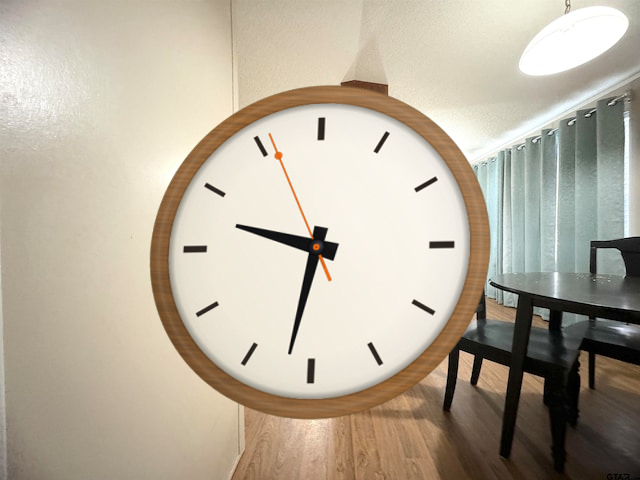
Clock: 9 h 31 min 56 s
